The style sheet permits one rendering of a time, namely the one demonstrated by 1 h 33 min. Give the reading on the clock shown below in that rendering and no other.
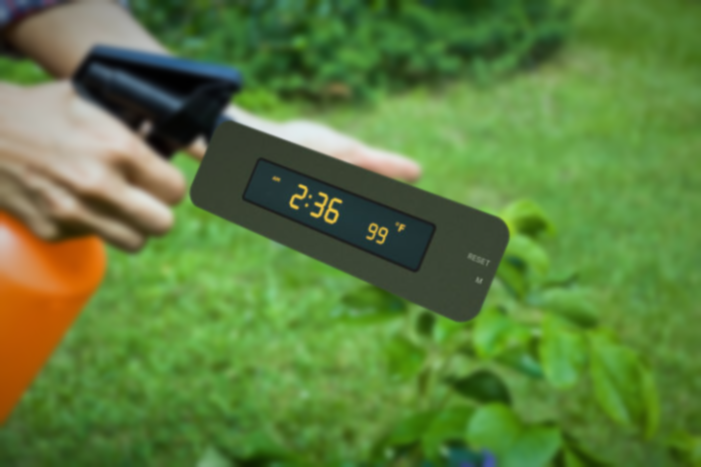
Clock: 2 h 36 min
